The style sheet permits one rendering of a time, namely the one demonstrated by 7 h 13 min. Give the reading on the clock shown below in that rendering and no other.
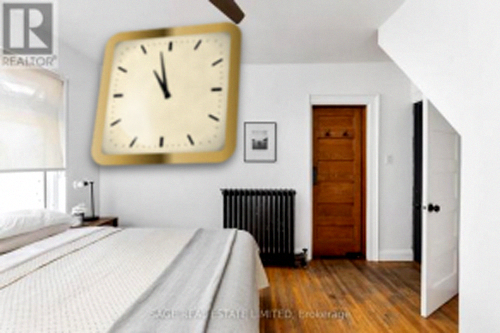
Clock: 10 h 58 min
